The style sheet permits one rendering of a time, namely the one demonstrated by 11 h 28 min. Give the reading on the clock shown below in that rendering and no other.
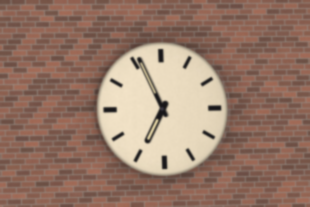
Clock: 6 h 56 min
